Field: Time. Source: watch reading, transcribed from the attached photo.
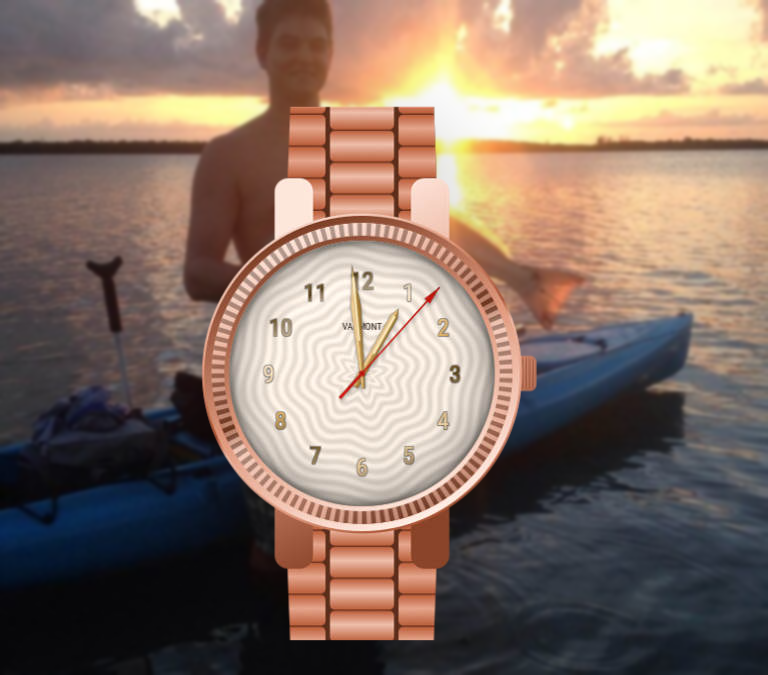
12:59:07
